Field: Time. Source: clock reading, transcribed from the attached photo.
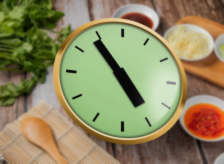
4:54
